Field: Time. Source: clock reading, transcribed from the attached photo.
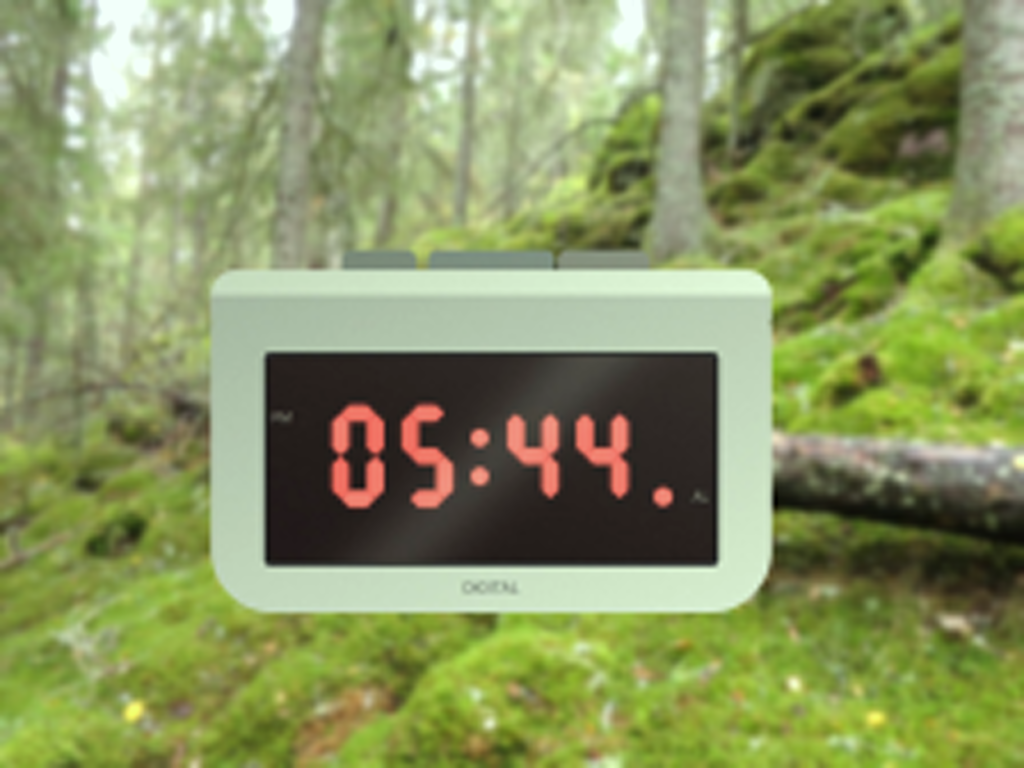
5:44
